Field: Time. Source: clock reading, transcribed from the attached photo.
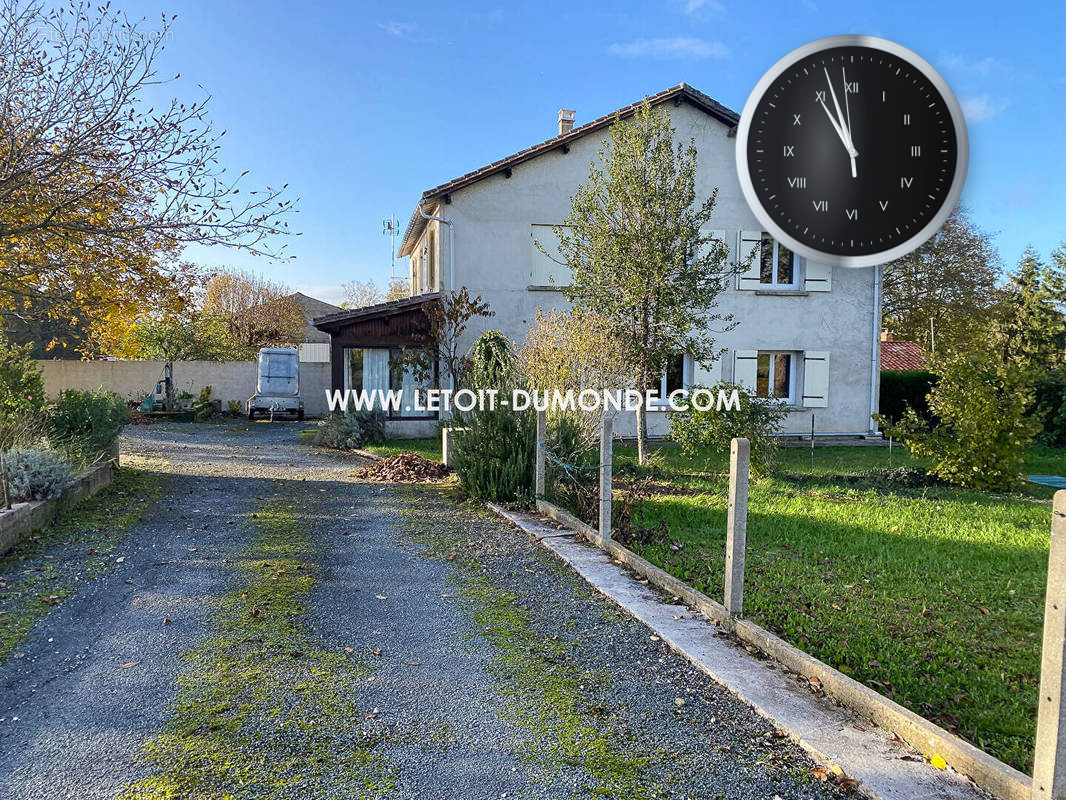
10:56:59
